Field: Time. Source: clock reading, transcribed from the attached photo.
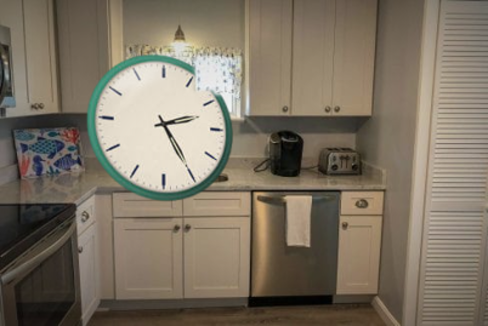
2:25
